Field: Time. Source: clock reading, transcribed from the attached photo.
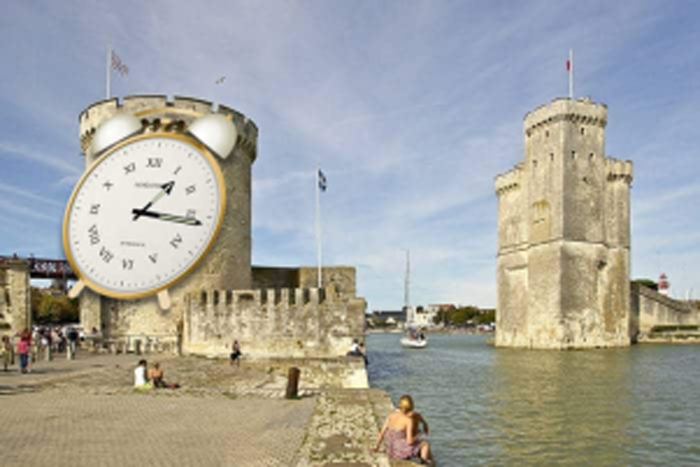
1:16
